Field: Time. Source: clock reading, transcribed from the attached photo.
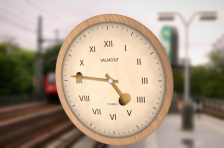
4:46
